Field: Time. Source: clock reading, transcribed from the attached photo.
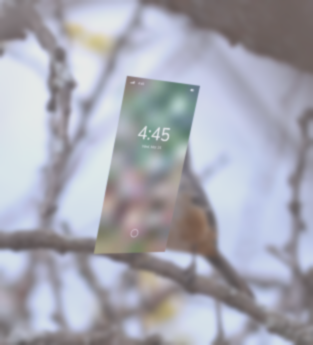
4:45
